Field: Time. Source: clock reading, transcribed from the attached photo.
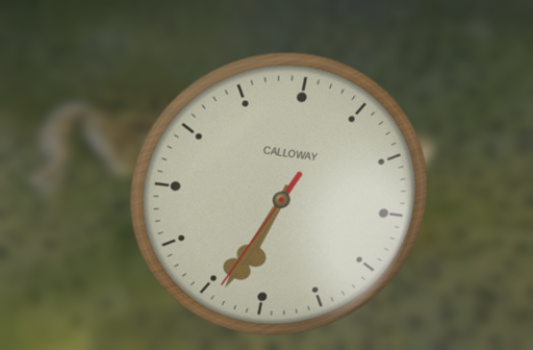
6:33:34
